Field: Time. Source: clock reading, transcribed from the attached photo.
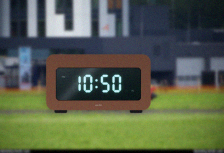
10:50
